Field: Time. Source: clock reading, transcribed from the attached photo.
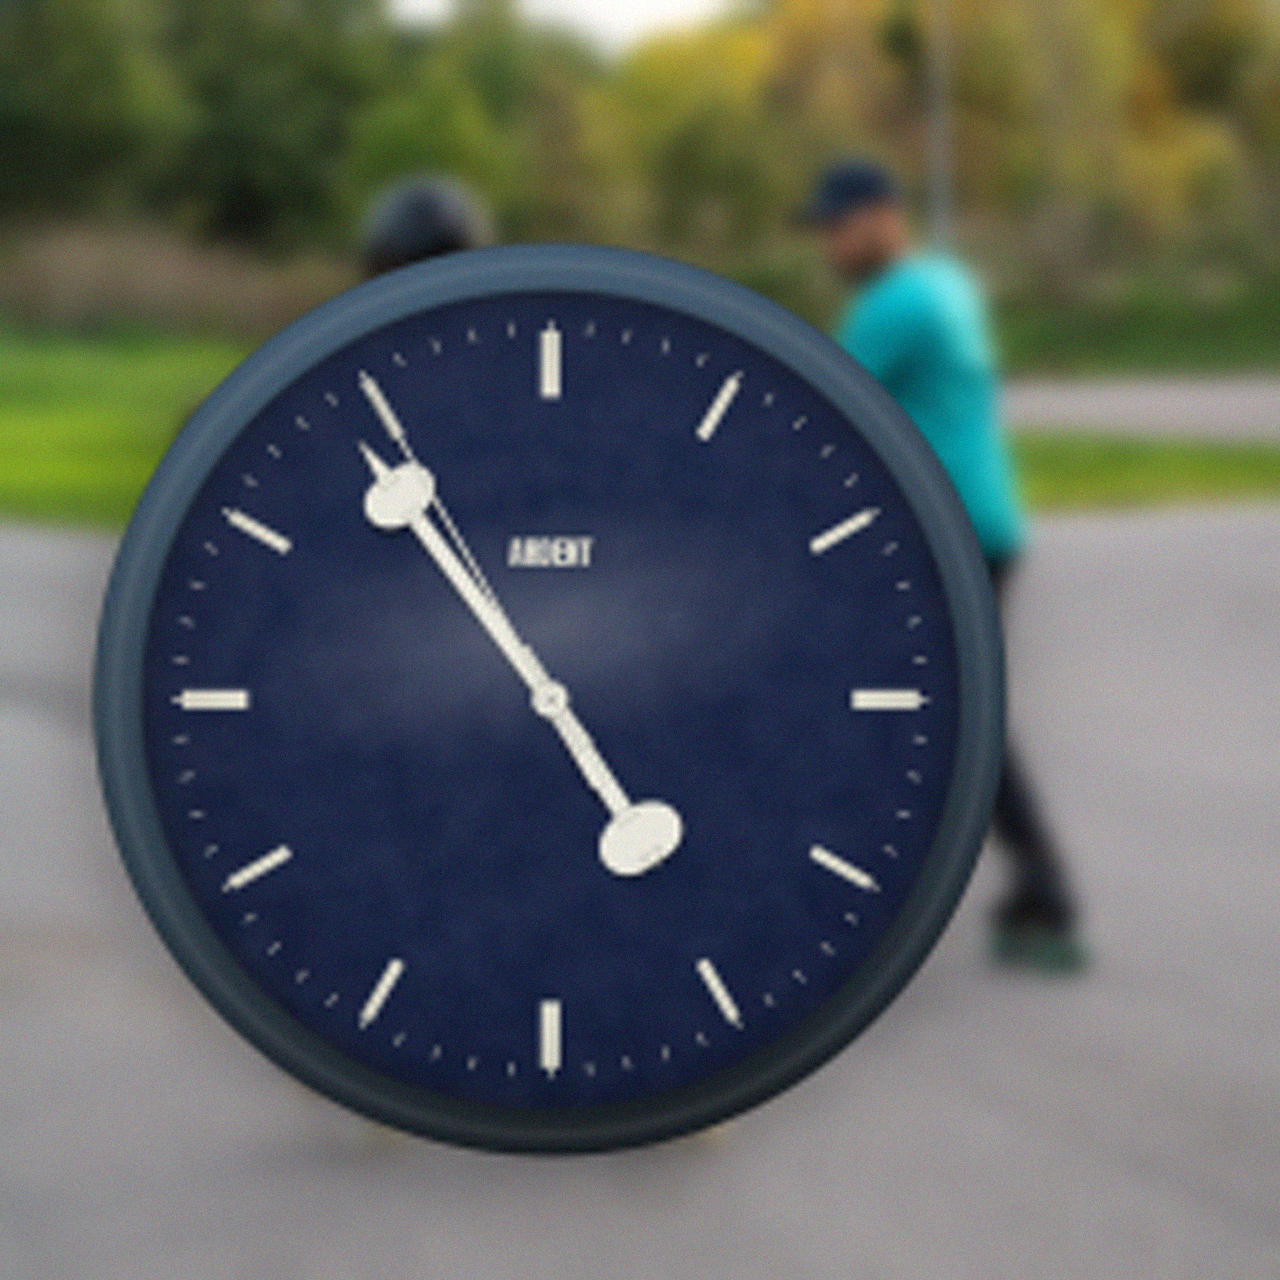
4:53:55
